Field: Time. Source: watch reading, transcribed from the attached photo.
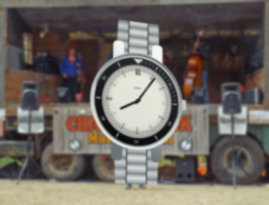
8:06
